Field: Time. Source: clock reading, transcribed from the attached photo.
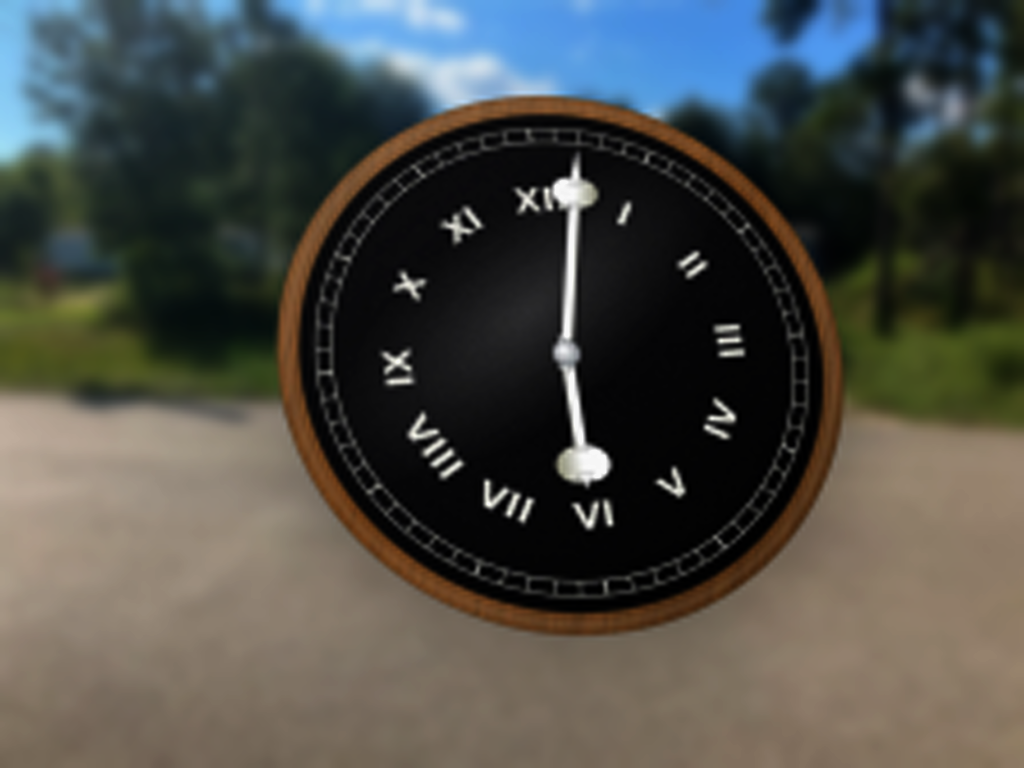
6:02
